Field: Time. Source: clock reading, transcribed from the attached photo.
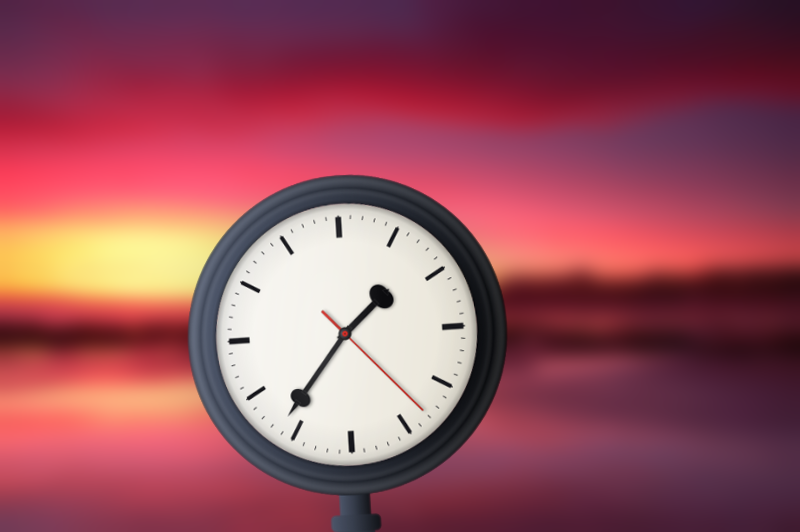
1:36:23
